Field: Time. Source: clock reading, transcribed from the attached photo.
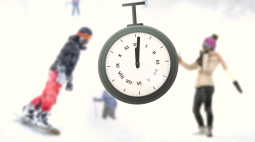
12:01
